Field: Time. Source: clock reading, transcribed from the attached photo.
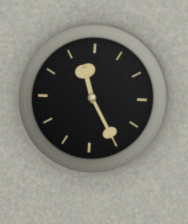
11:25
